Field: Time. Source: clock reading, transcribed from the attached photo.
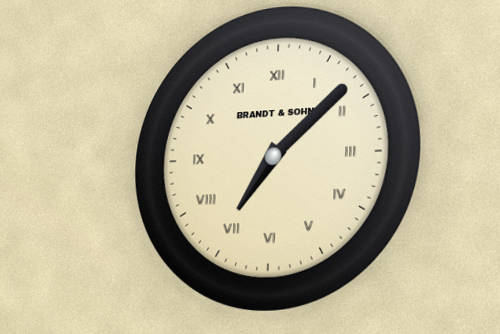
7:08
